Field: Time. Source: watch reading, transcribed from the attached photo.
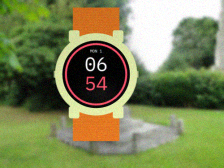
6:54
